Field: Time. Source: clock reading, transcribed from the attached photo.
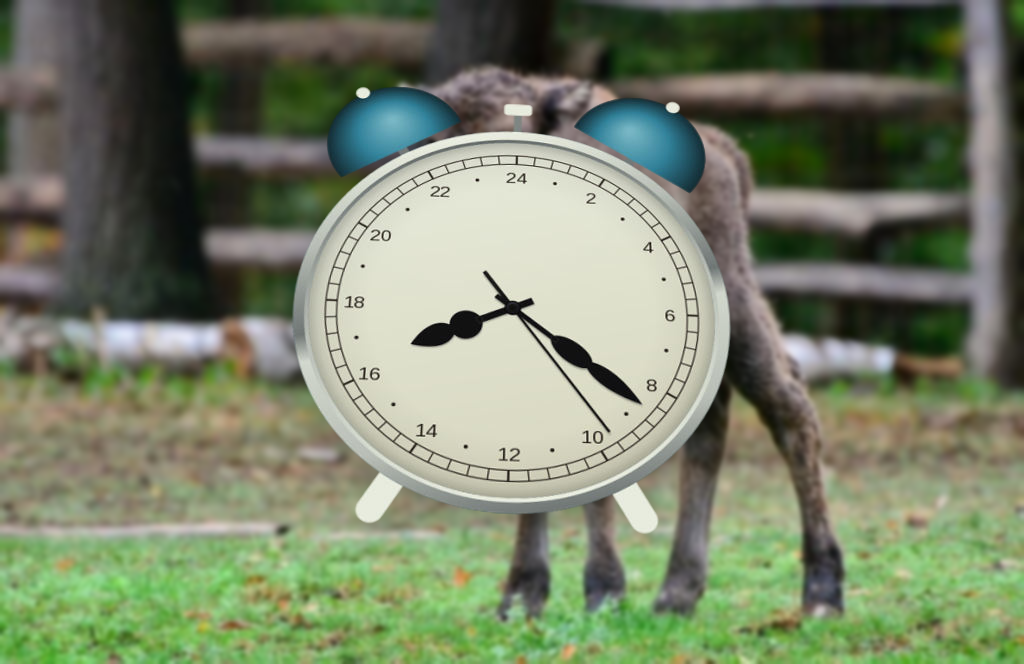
16:21:24
